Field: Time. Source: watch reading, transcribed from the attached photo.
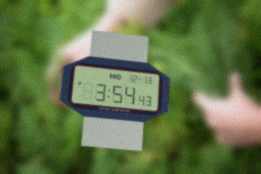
3:54:43
